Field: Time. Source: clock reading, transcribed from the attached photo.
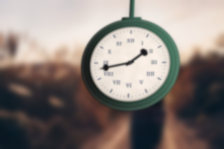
1:43
